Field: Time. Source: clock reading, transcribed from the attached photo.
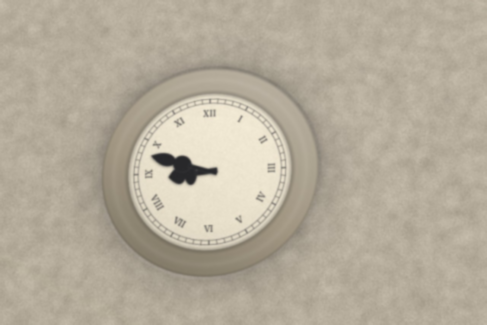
8:48
